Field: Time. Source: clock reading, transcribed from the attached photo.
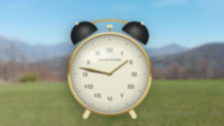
1:47
